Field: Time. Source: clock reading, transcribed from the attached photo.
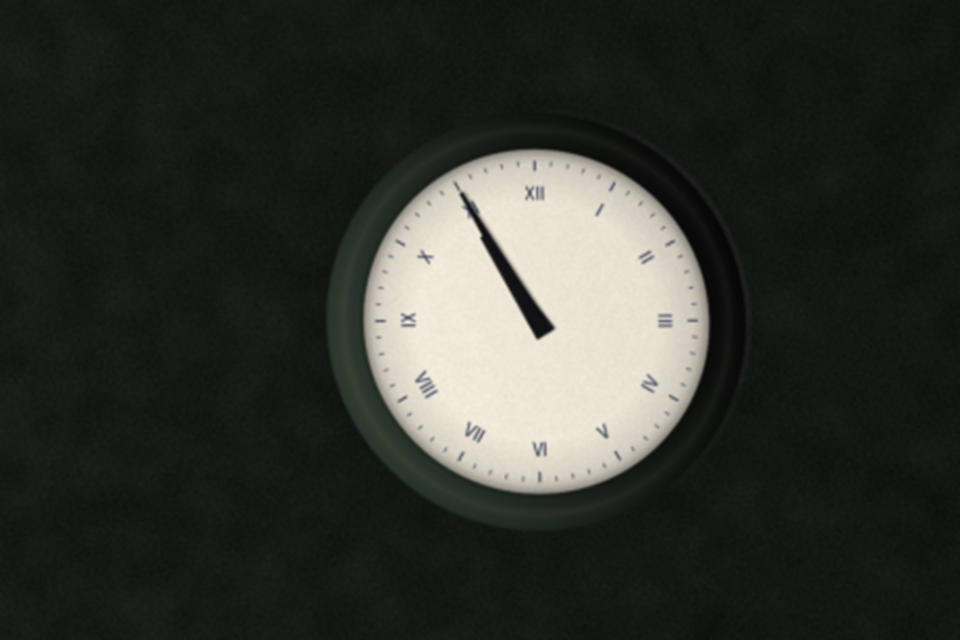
10:55
